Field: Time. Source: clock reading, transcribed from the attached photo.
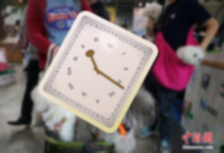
10:16
